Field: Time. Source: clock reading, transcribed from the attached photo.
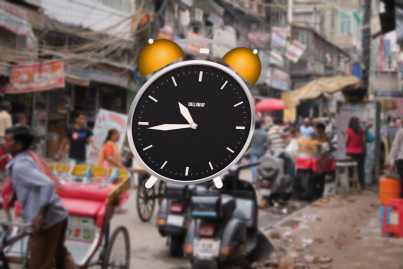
10:44
